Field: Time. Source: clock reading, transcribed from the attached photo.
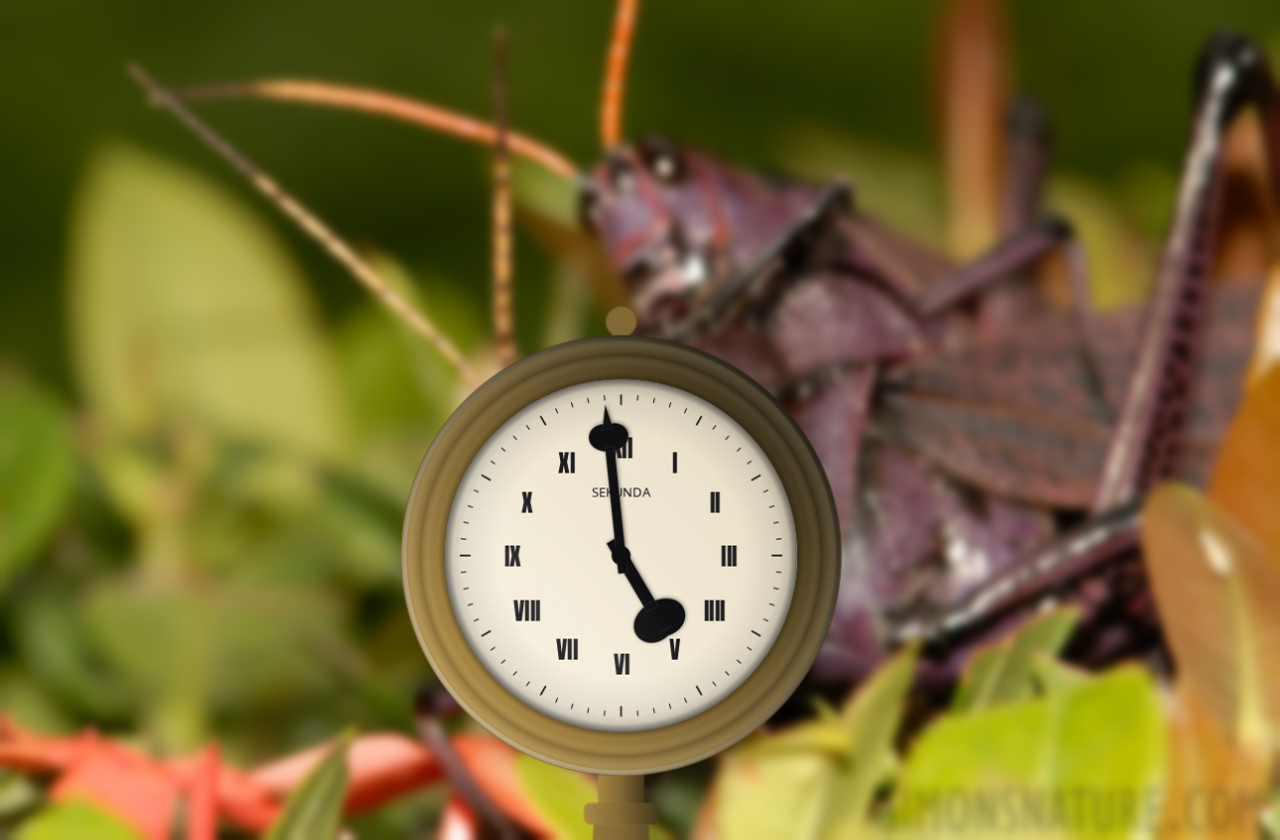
4:59
